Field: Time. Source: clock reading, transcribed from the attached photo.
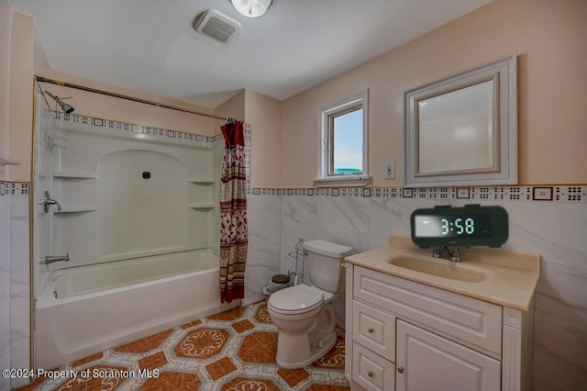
3:58
